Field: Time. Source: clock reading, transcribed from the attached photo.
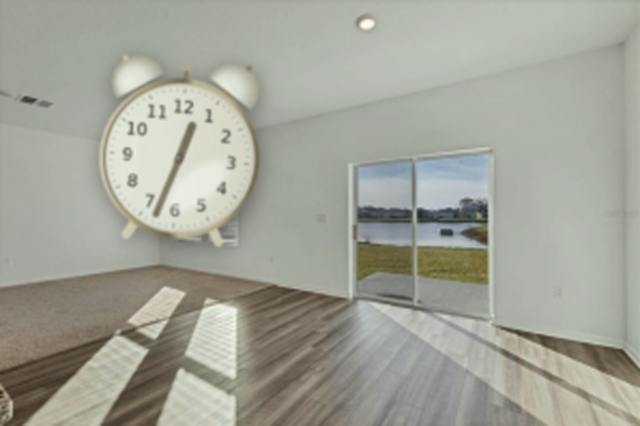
12:33
